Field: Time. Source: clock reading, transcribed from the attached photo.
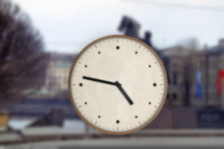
4:47
